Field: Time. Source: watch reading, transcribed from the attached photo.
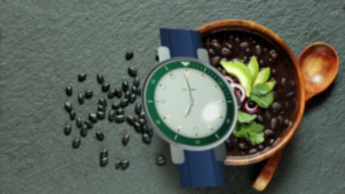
6:59
